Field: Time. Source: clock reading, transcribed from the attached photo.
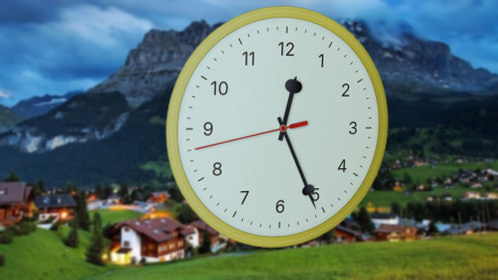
12:25:43
